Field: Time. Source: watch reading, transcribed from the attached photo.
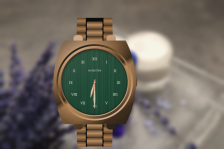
6:30
